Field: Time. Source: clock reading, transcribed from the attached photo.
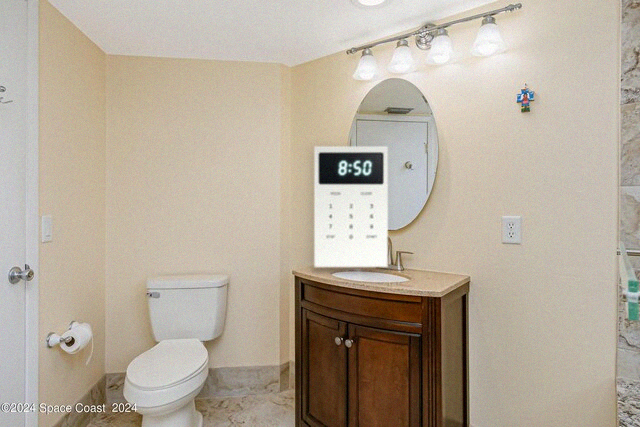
8:50
